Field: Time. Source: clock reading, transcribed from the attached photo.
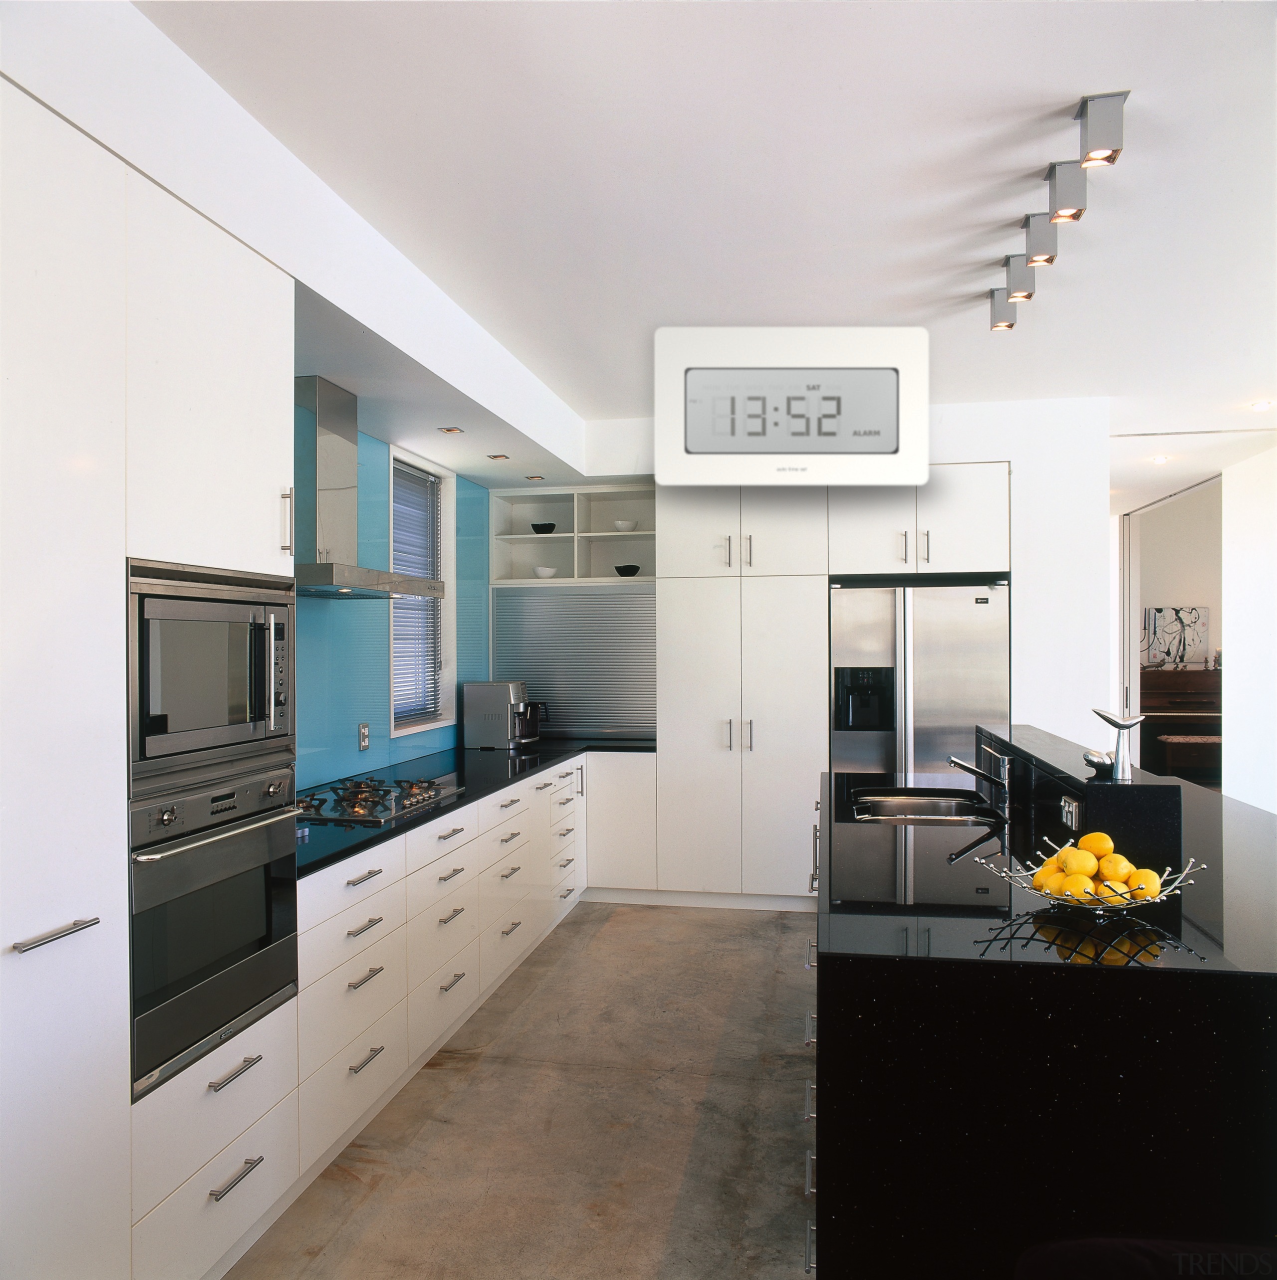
13:52
